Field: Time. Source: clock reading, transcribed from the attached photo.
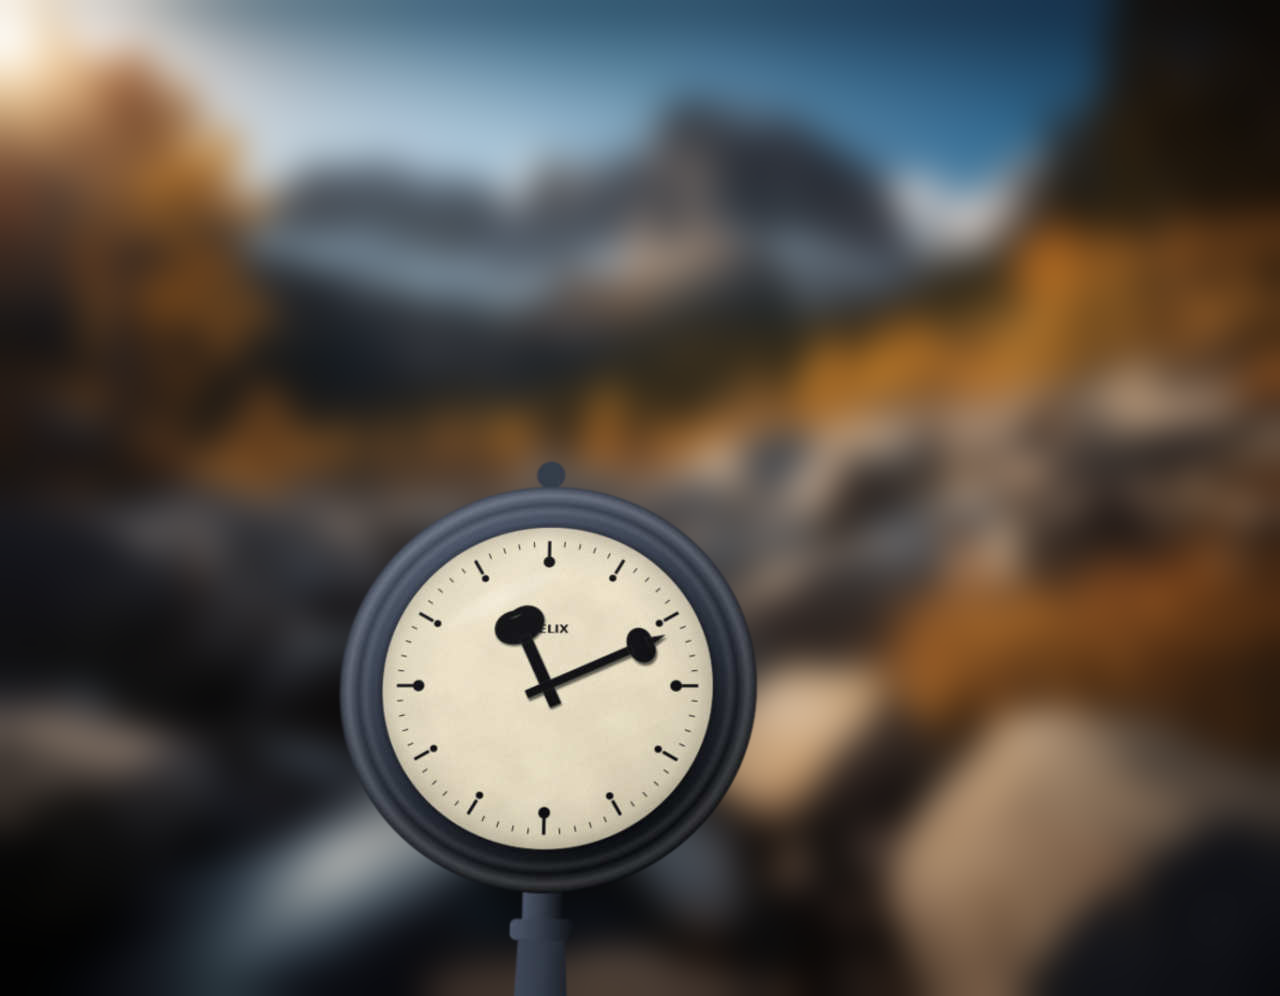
11:11
